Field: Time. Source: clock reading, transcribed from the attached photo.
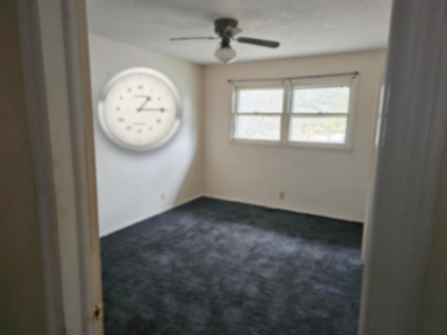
1:15
